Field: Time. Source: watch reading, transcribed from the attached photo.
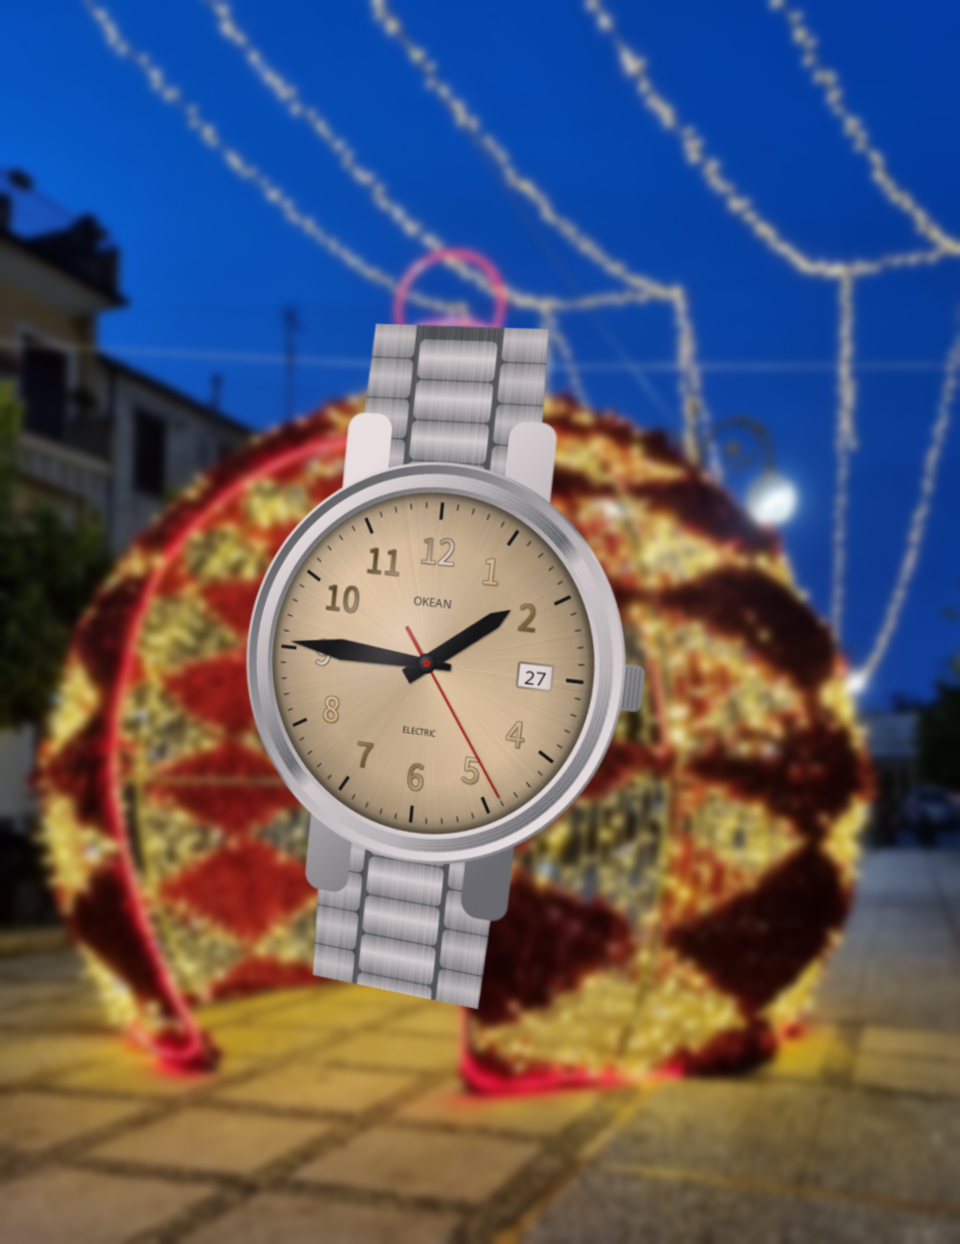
1:45:24
